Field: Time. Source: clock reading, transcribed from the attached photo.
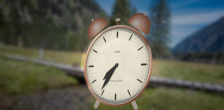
7:36
